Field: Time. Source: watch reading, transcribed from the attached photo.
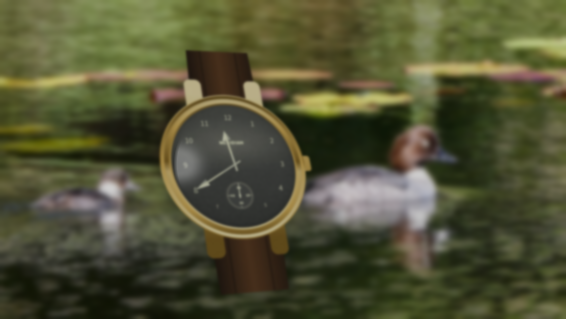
11:40
